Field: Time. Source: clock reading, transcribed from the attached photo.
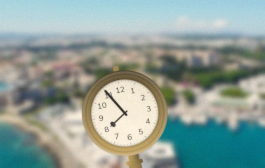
7:55
